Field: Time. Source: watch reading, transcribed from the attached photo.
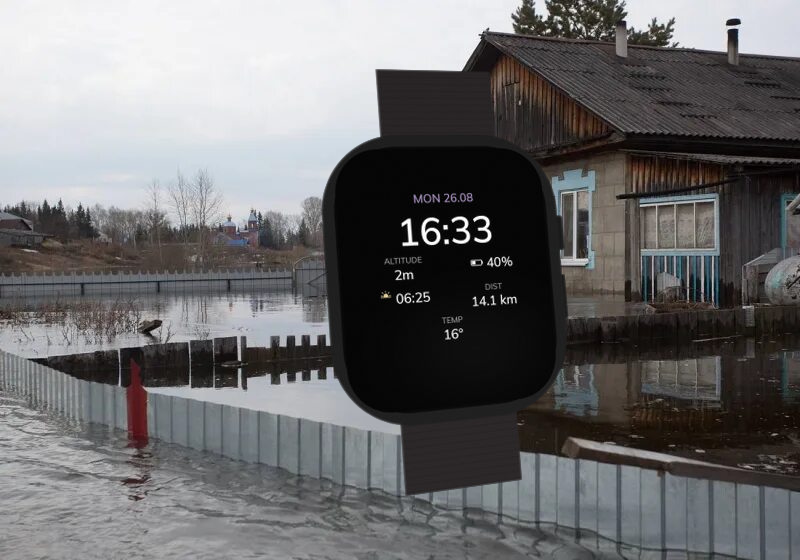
16:33
